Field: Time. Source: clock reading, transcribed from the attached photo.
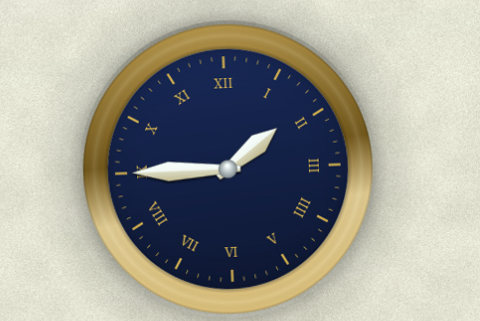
1:45
